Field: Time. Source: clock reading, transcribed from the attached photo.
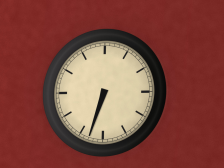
6:33
